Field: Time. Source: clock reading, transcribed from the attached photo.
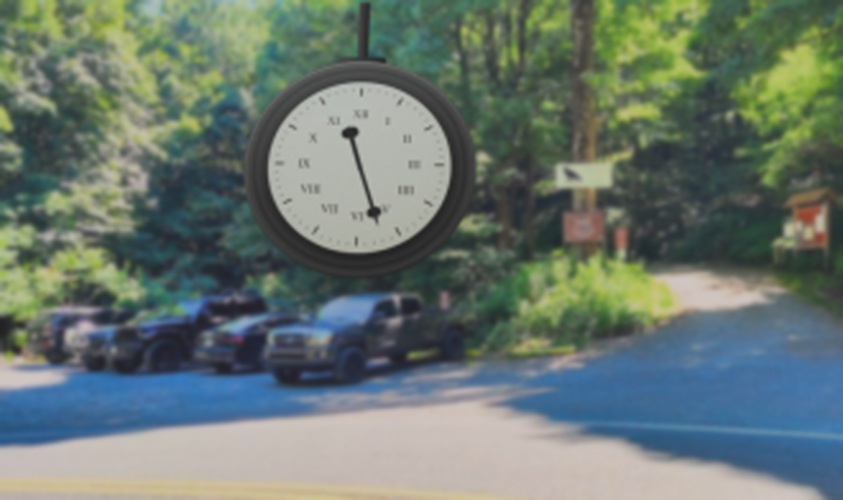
11:27
